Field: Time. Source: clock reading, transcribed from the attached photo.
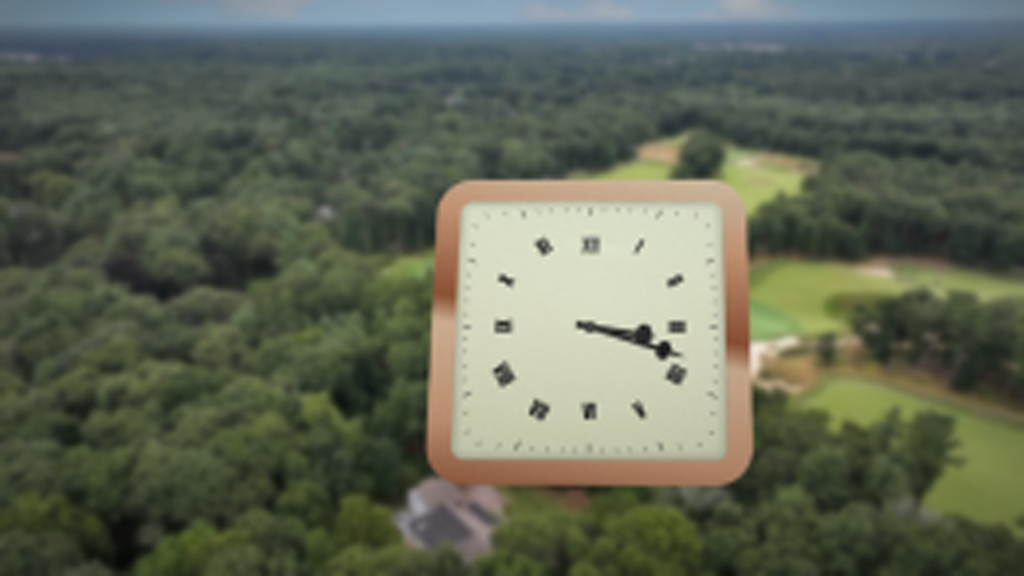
3:18
